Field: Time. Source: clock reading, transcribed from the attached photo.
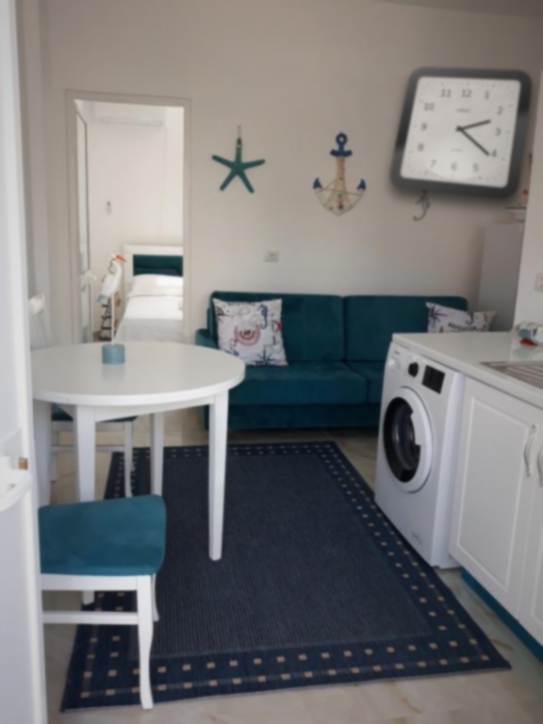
2:21
